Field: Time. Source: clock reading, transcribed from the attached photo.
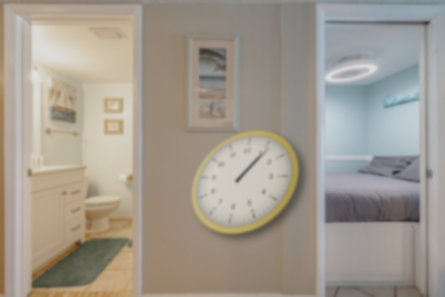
1:06
